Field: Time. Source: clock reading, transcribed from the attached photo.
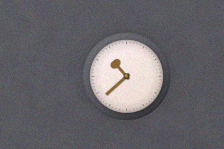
10:38
